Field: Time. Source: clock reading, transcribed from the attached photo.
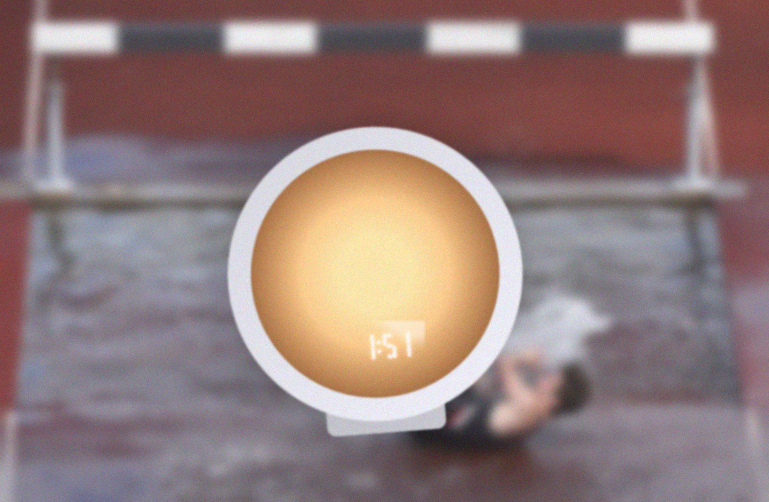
1:51
